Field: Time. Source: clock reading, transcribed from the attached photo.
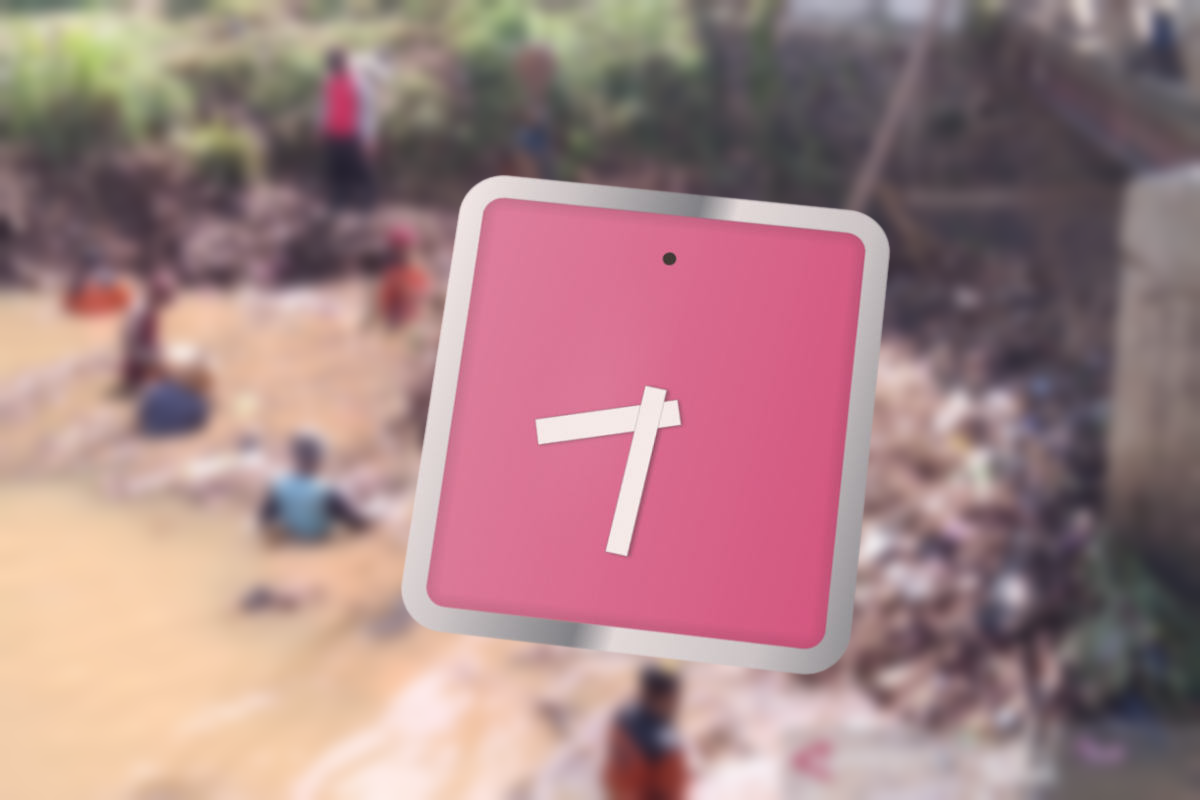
8:31
